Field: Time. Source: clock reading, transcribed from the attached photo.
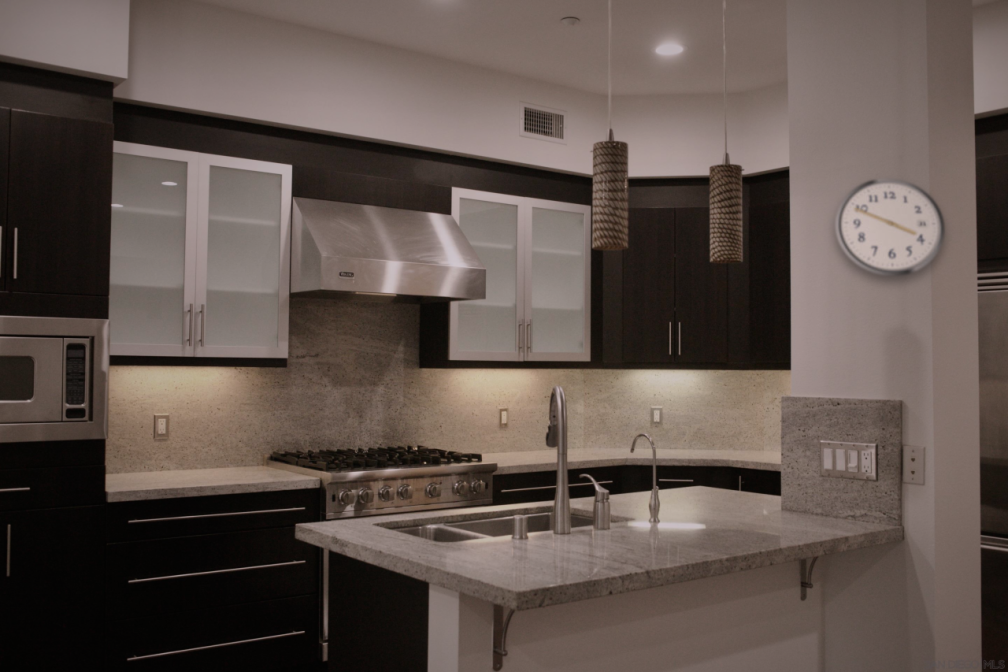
3:49
